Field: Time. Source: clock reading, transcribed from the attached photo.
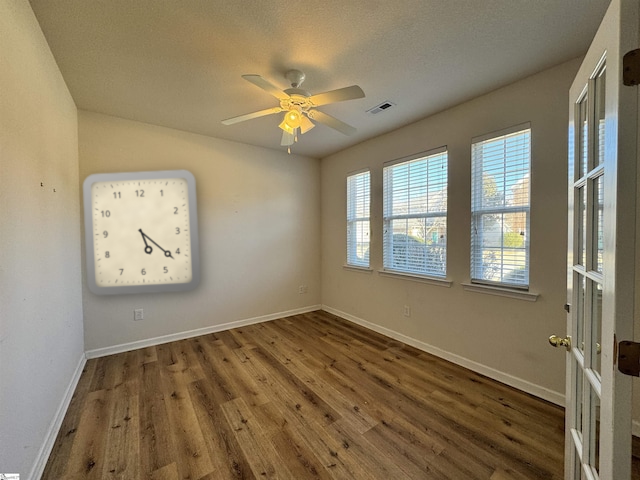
5:22
